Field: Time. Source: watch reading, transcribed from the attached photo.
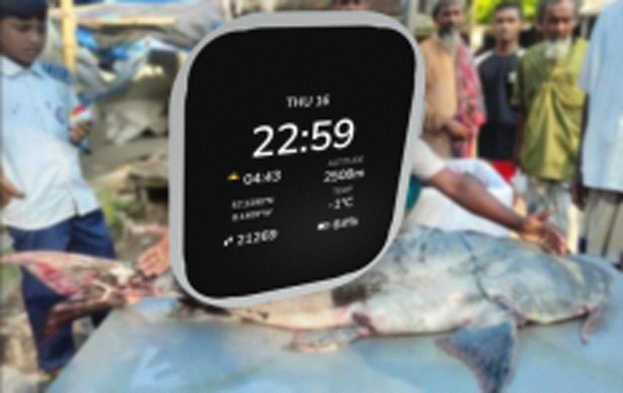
22:59
